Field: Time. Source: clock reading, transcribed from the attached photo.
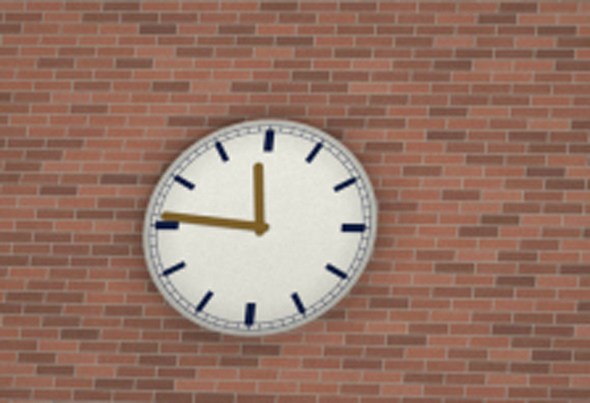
11:46
